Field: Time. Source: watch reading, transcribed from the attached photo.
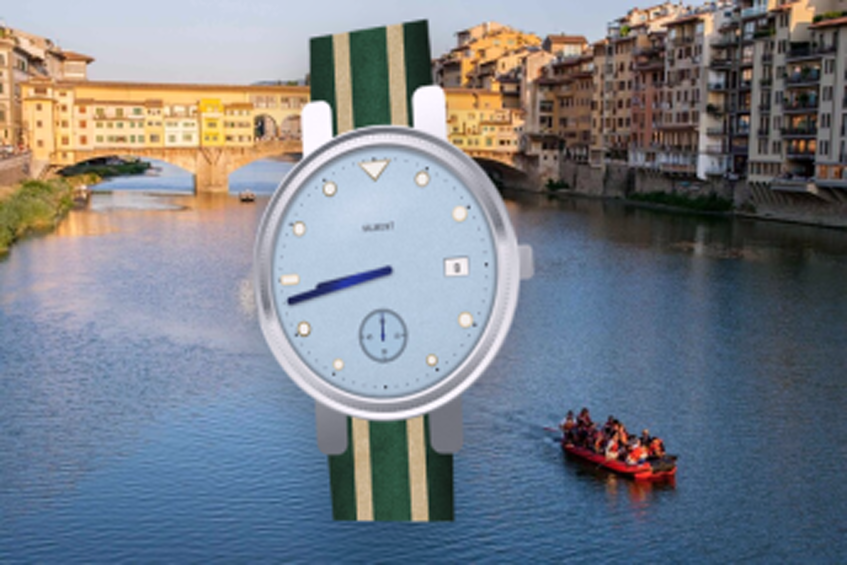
8:43
